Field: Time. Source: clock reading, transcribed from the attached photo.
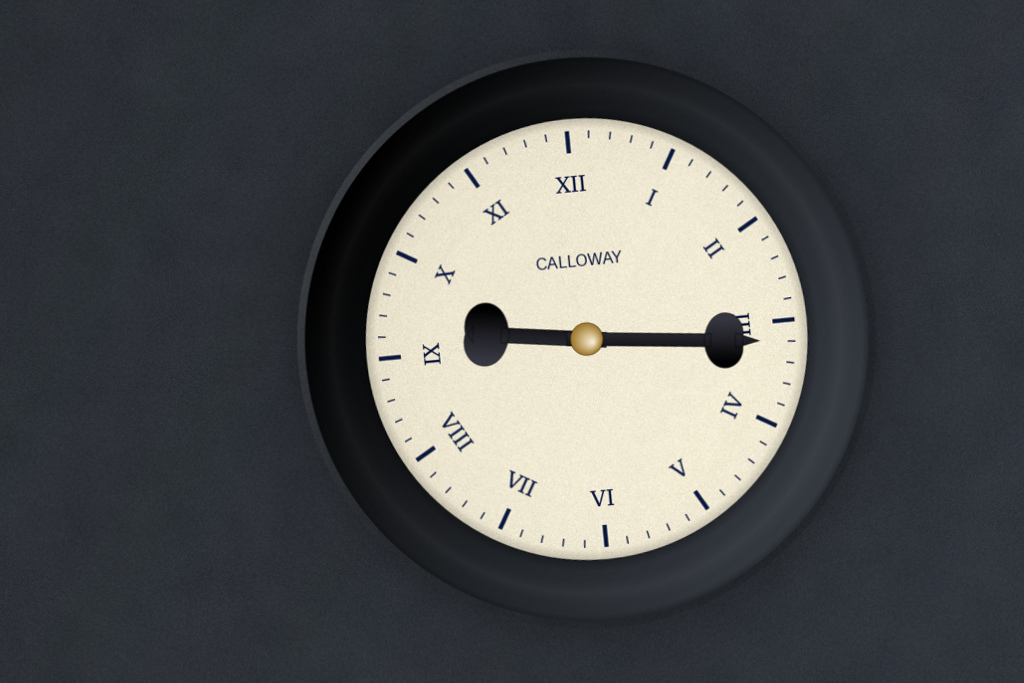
9:16
